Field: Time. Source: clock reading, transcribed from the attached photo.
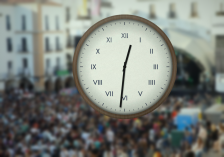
12:31
